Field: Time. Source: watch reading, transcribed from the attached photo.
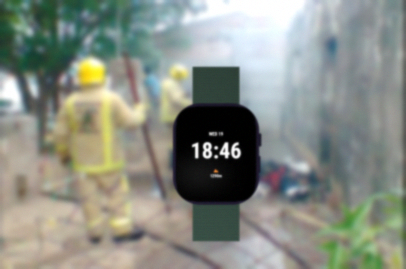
18:46
